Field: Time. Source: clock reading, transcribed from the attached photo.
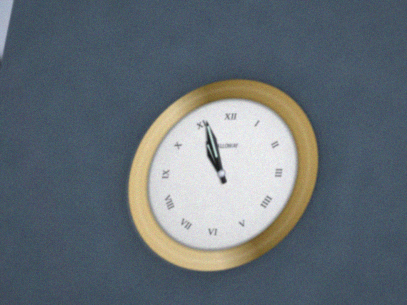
10:56
